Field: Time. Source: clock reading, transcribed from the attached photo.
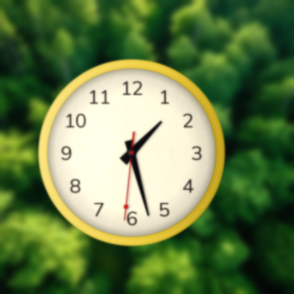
1:27:31
